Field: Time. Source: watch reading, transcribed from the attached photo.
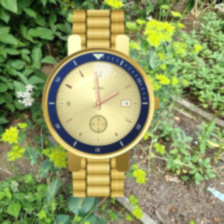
1:59
